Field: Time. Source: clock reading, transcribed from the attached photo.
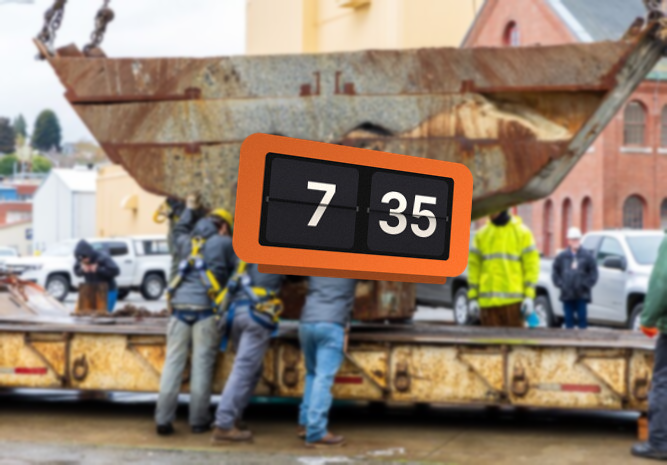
7:35
